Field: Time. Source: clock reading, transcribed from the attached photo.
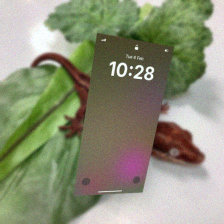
10:28
